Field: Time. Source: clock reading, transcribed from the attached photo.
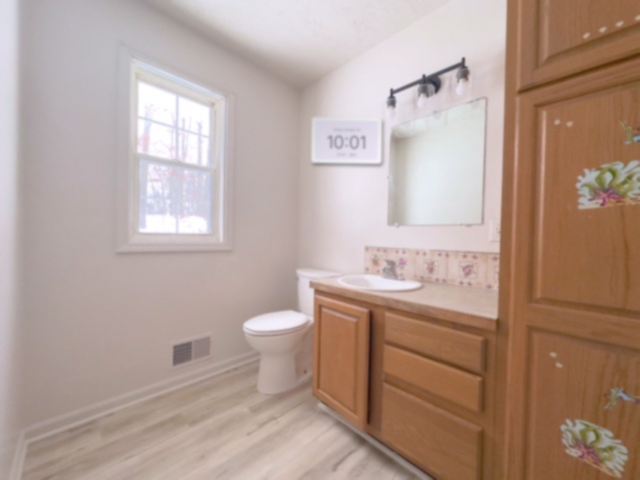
10:01
